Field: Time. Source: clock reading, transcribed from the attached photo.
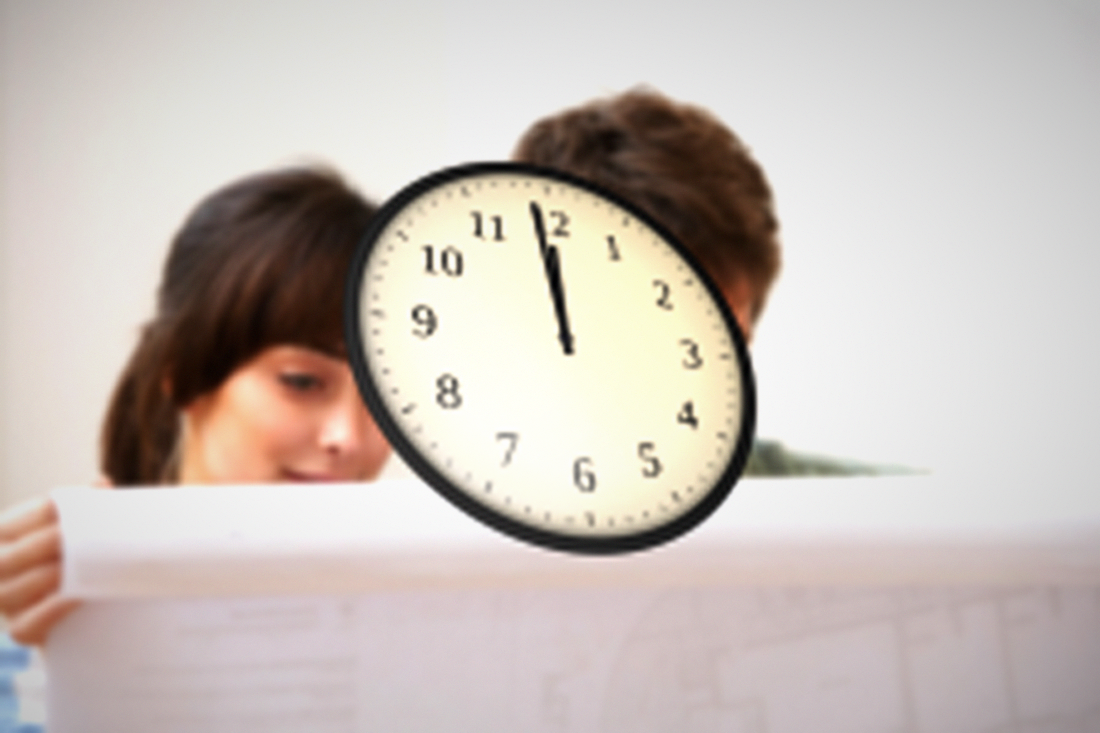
11:59
